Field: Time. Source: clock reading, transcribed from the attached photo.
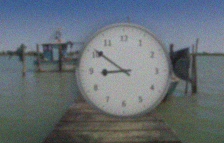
8:51
